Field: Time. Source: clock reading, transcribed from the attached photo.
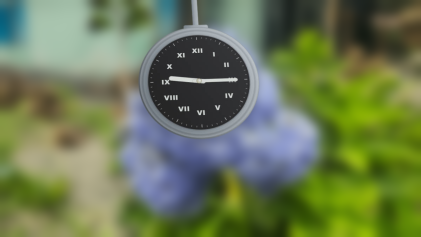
9:15
